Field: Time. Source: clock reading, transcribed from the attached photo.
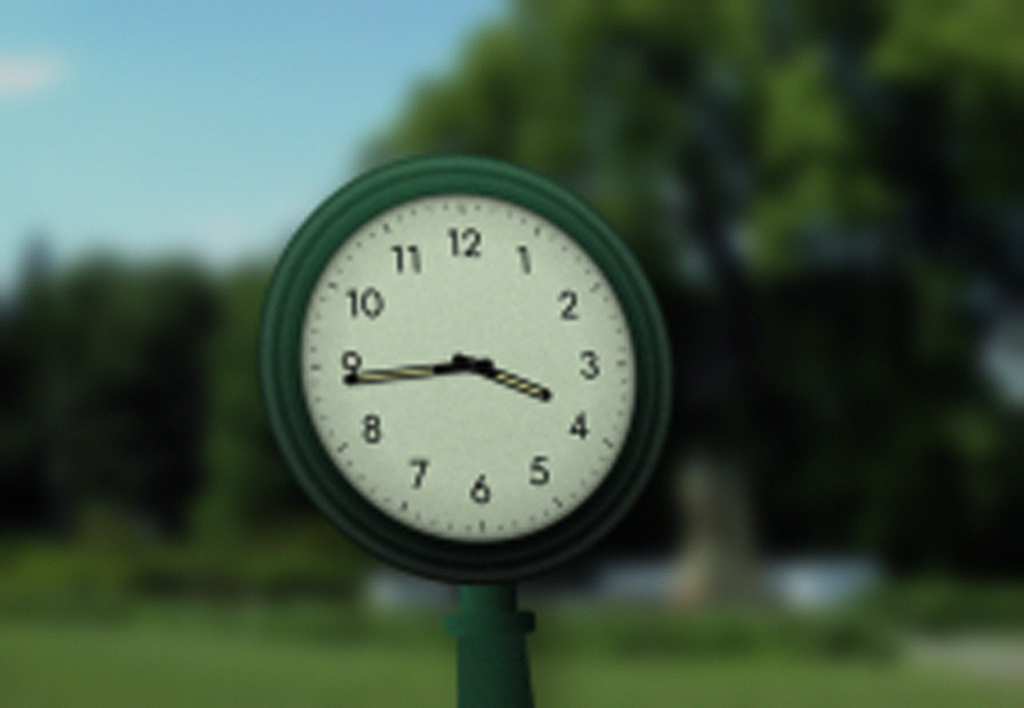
3:44
